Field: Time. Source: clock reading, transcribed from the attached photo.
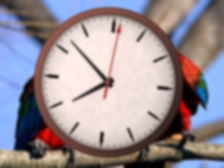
7:52:01
